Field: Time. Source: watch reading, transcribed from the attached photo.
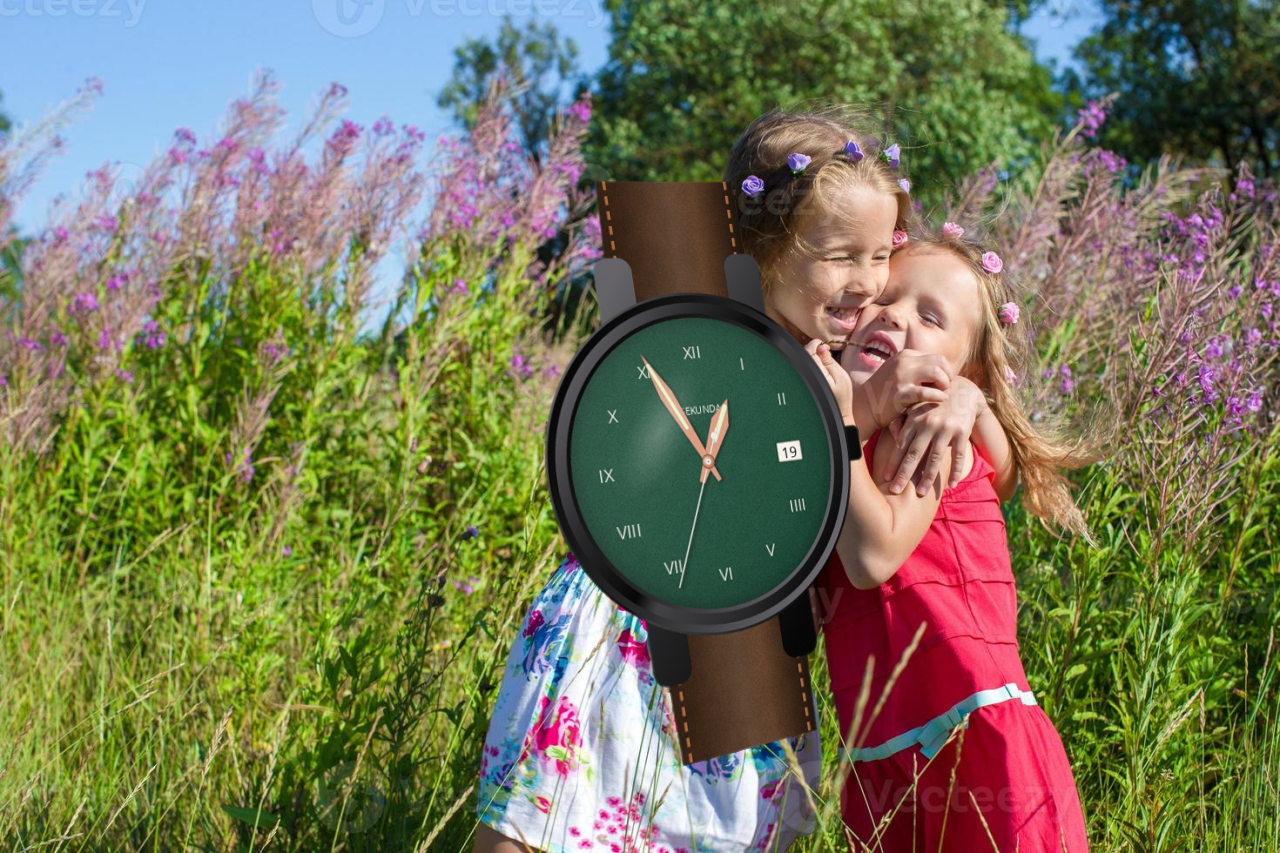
12:55:34
